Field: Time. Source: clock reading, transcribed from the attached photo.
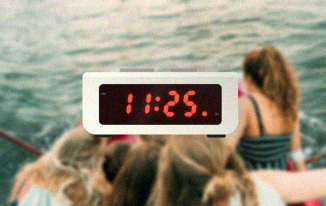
11:25
